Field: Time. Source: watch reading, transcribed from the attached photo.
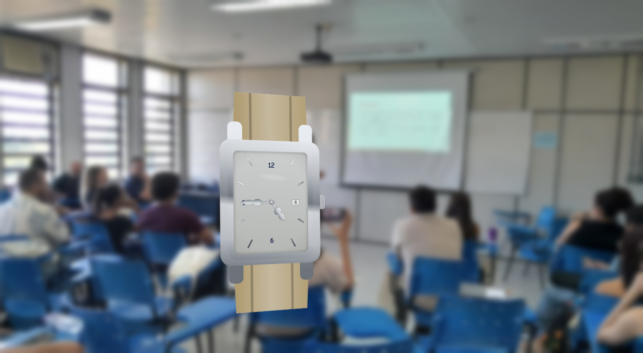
4:45
